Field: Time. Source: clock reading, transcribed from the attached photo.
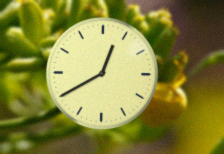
12:40
